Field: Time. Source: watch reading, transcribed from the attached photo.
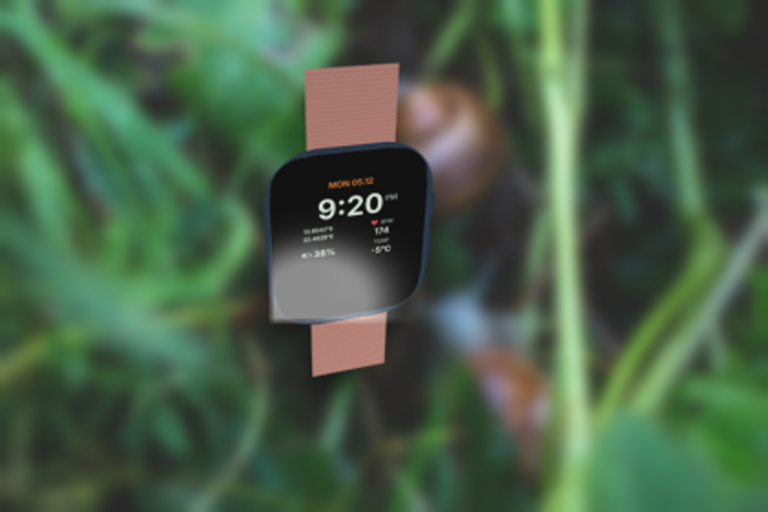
9:20
